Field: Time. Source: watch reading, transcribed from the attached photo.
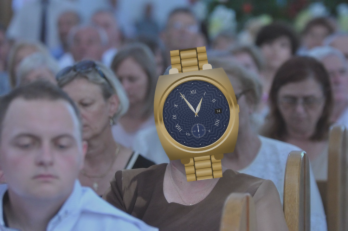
12:55
